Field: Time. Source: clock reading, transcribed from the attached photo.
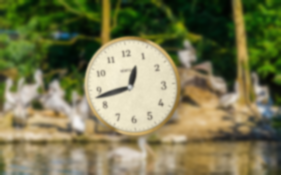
12:43
